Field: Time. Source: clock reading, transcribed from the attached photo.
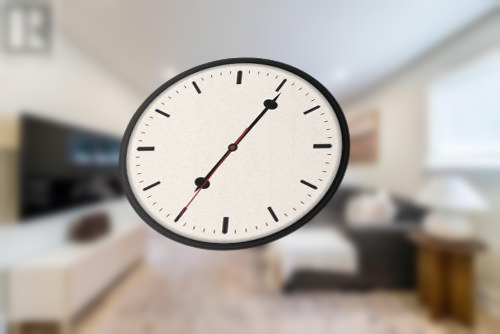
7:05:35
